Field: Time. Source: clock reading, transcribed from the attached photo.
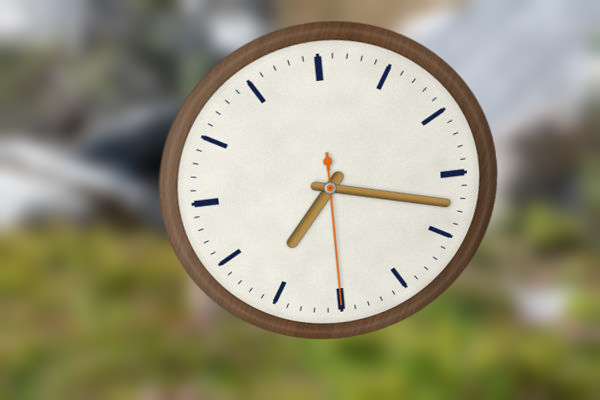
7:17:30
